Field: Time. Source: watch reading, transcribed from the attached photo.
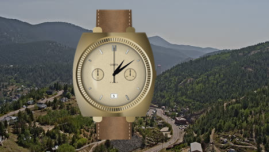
1:09
